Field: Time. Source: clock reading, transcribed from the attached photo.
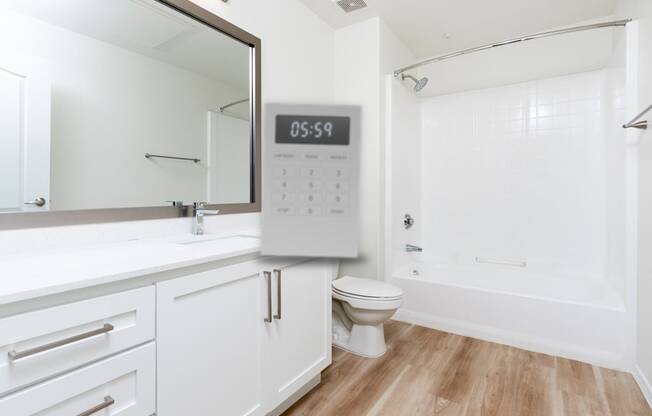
5:59
